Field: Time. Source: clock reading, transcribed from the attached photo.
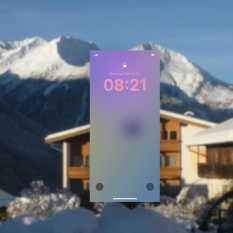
8:21
